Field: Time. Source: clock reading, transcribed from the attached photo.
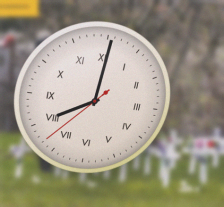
8:00:37
